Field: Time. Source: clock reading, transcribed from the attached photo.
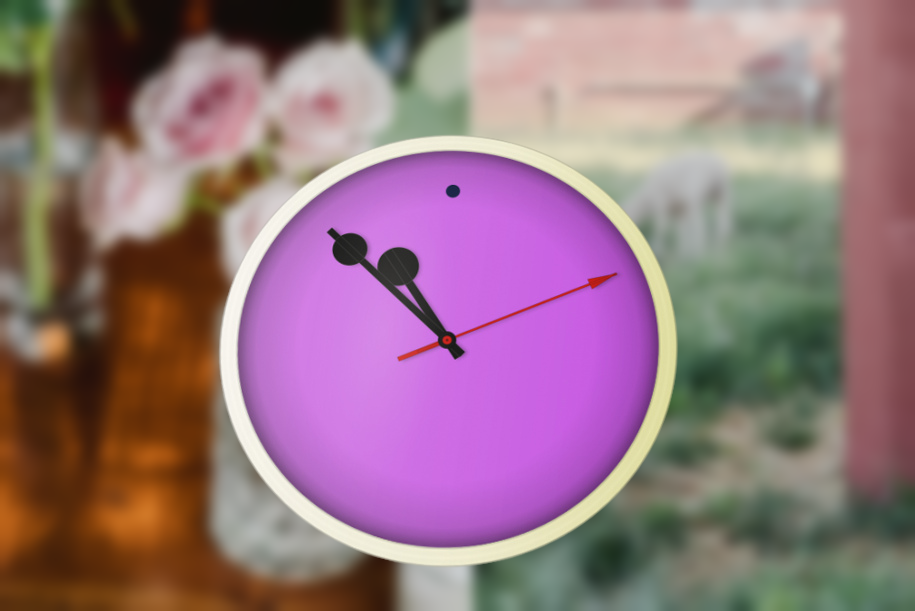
10:52:11
